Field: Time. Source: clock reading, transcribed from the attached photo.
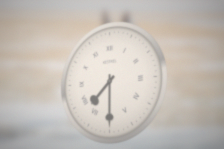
7:30
